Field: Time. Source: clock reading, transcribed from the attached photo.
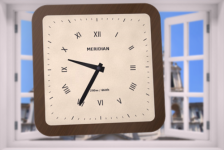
9:35
